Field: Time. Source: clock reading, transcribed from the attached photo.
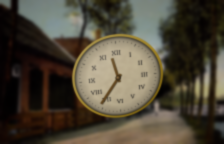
11:36
